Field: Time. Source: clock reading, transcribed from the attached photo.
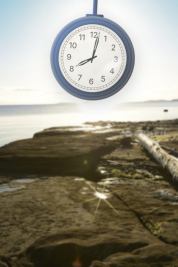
8:02
